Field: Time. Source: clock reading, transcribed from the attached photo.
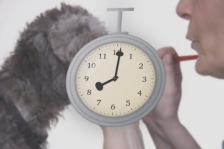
8:01
